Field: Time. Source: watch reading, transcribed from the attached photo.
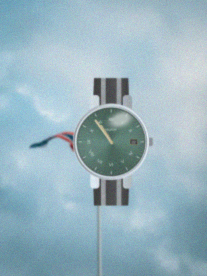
10:54
